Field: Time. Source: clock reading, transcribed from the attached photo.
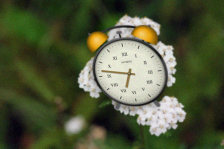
6:47
